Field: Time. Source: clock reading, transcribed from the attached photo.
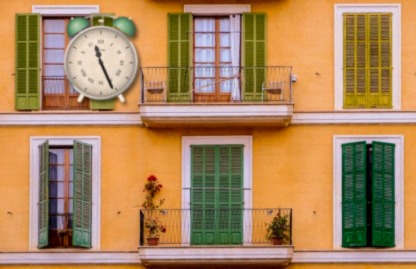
11:26
